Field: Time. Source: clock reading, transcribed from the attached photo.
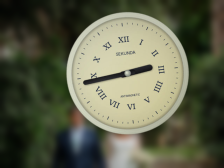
2:44
